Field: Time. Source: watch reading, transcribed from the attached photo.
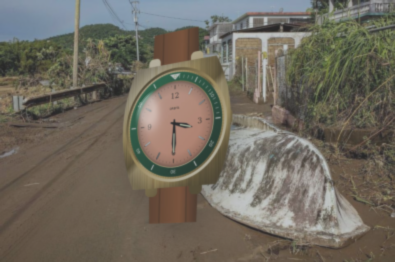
3:30
